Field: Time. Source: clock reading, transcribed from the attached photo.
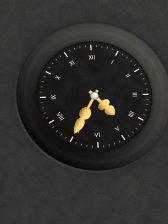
4:35
